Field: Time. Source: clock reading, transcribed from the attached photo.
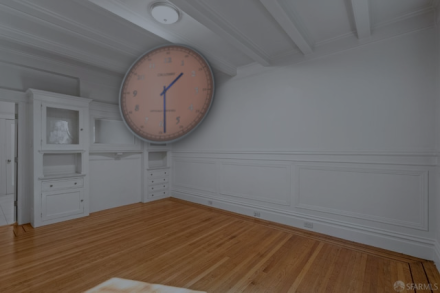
1:29
